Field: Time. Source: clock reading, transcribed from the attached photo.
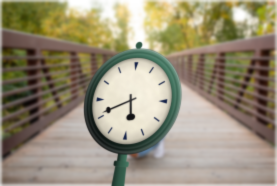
5:41
